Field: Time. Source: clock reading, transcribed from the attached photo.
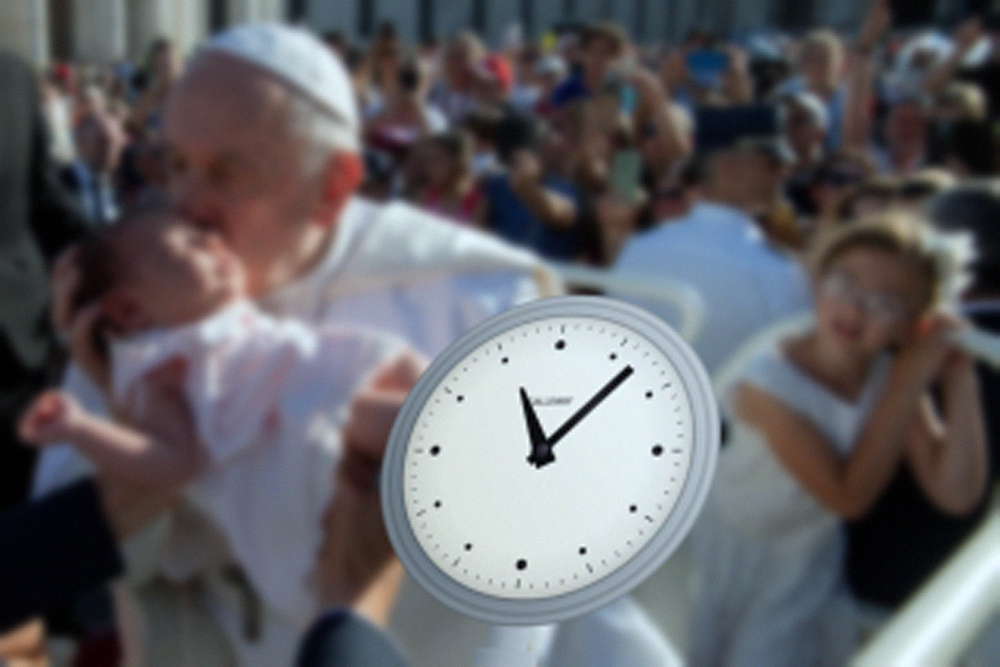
11:07
